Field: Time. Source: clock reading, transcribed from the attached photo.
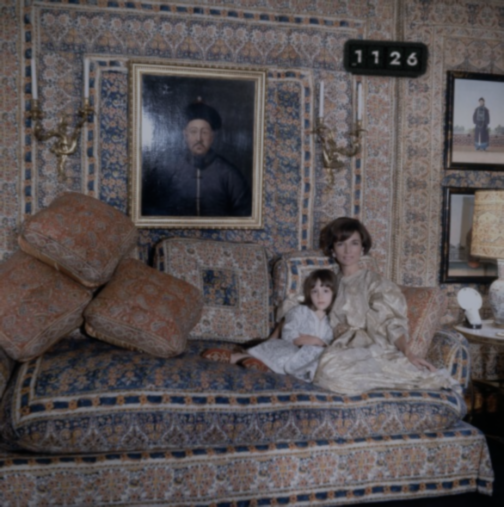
11:26
